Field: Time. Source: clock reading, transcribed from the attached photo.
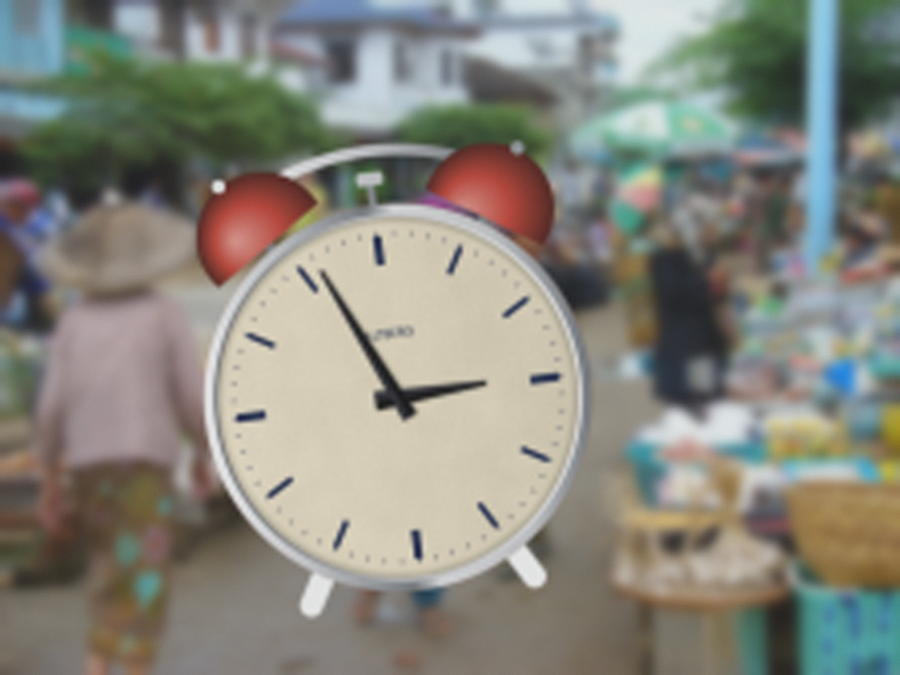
2:56
